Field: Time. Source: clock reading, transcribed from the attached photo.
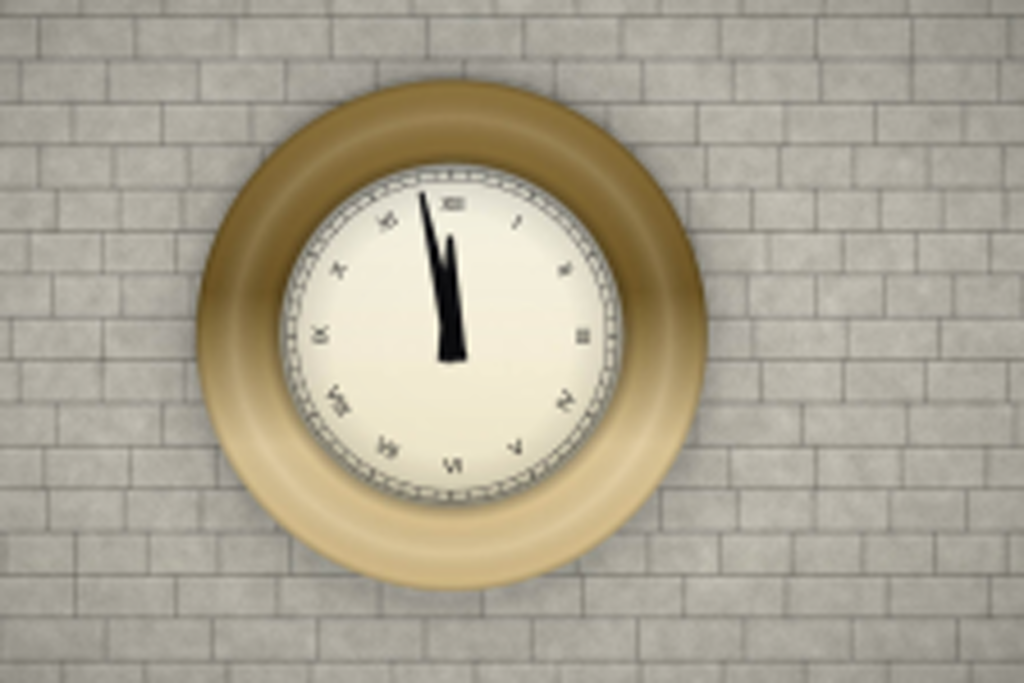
11:58
